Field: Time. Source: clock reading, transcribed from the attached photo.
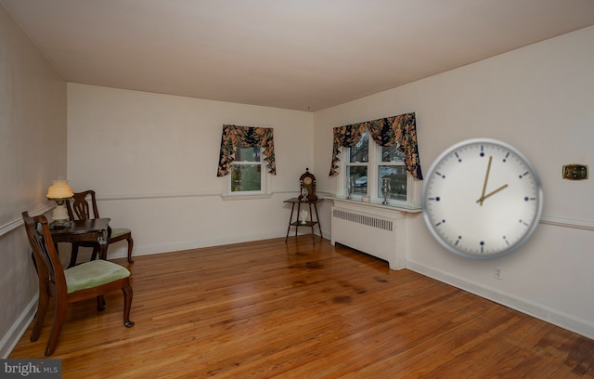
2:02
